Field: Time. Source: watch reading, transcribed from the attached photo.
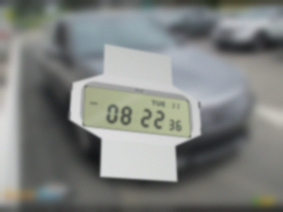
8:22
